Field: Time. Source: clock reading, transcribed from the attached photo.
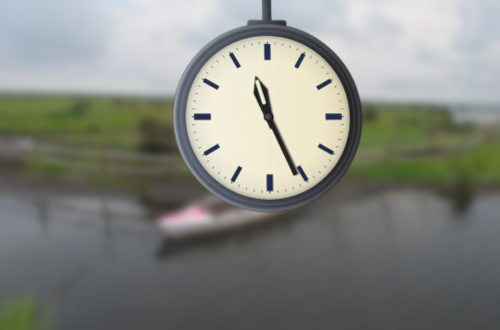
11:26
